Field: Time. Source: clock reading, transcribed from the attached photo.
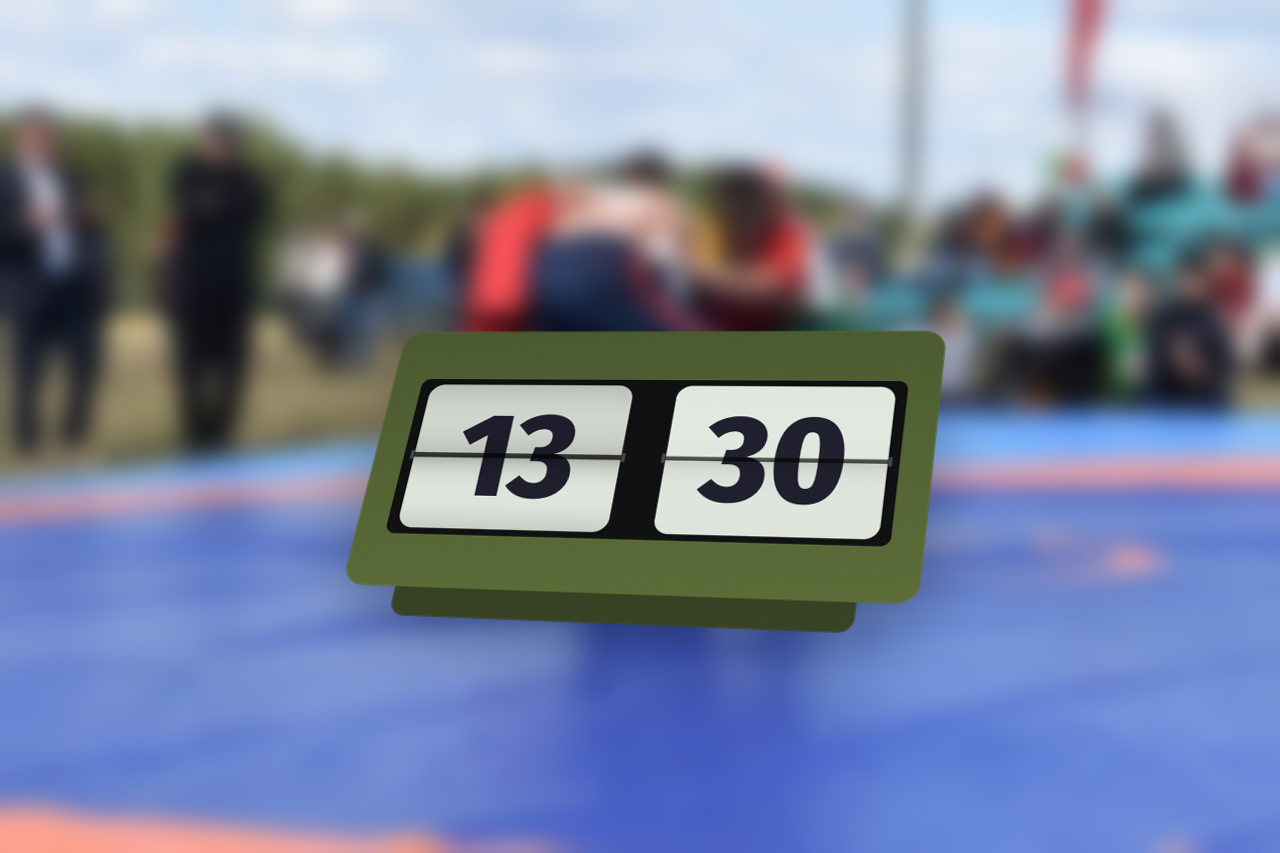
13:30
